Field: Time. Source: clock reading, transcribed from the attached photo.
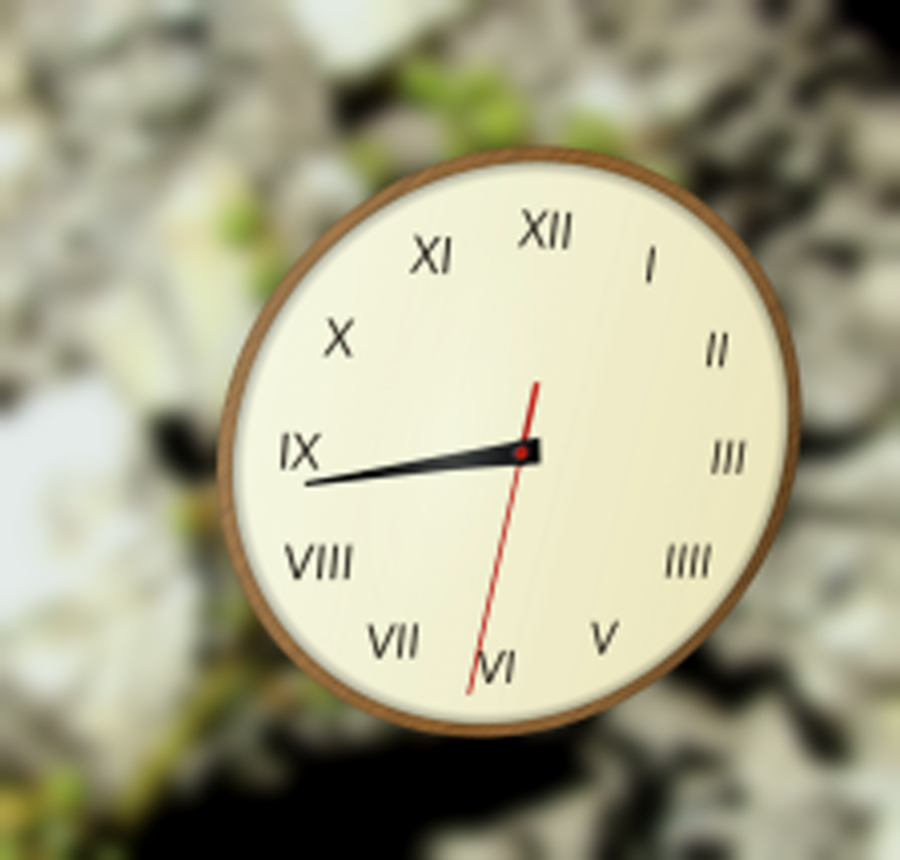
8:43:31
